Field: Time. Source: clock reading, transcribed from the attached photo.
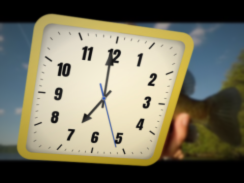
6:59:26
